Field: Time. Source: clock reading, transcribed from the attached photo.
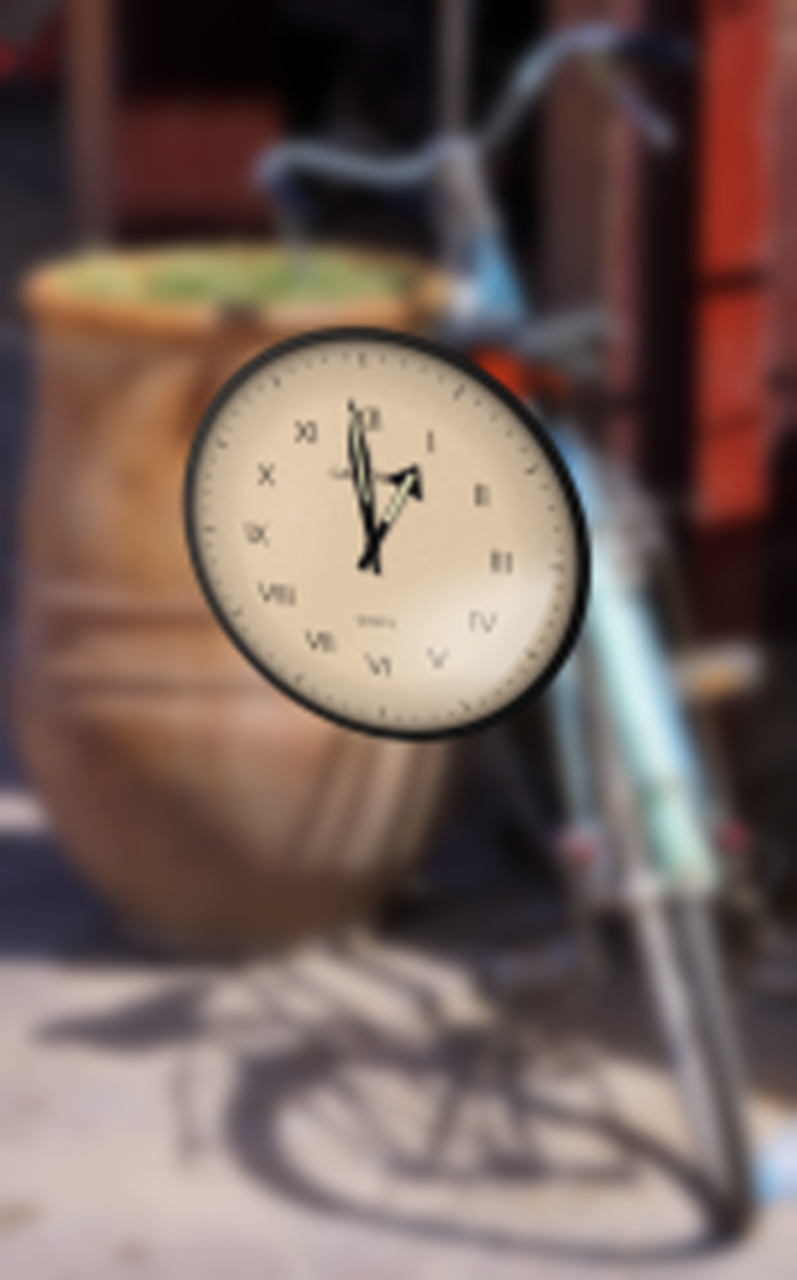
12:59
